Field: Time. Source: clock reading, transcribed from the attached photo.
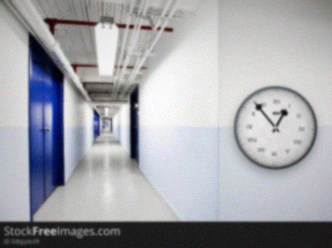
12:53
